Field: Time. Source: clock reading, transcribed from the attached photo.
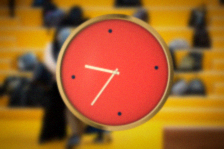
9:37
